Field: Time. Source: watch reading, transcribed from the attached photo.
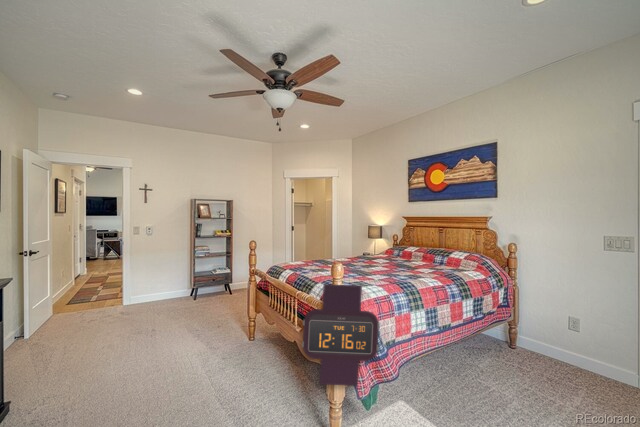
12:16
